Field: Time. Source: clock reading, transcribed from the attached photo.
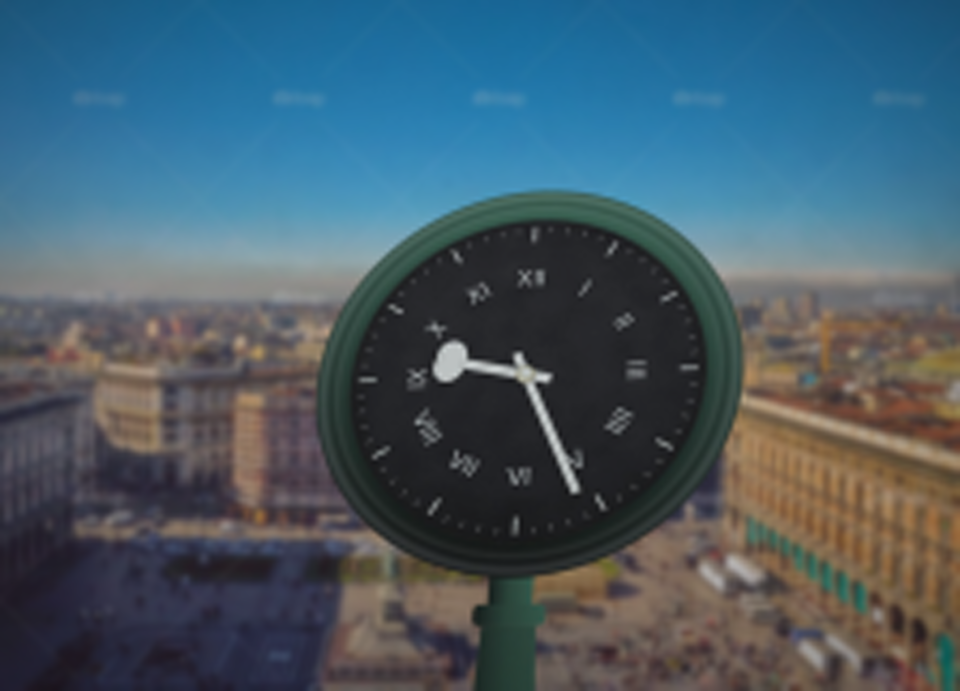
9:26
